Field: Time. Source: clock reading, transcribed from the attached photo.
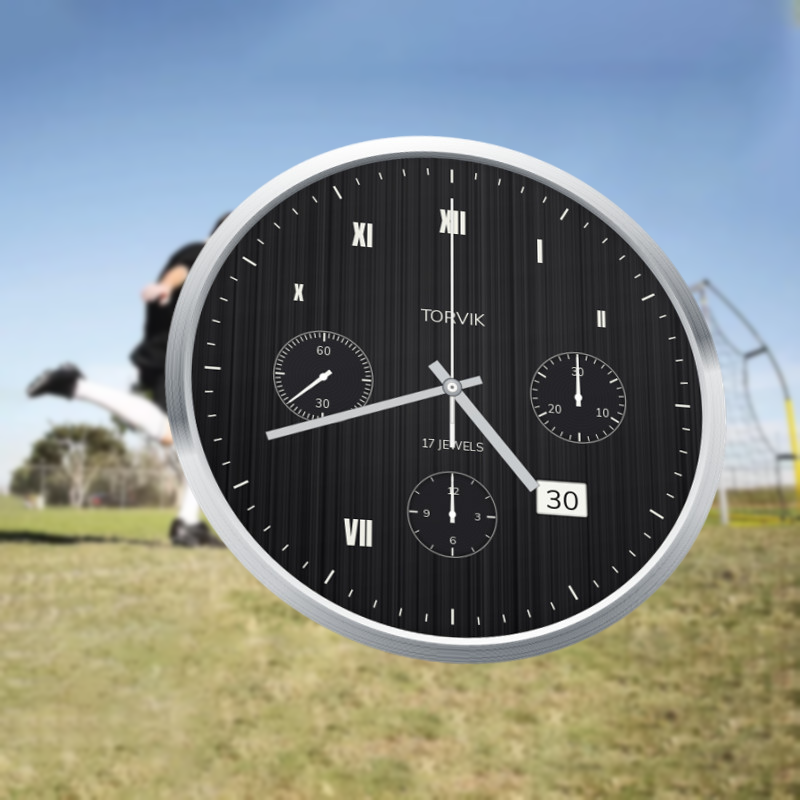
4:41:38
